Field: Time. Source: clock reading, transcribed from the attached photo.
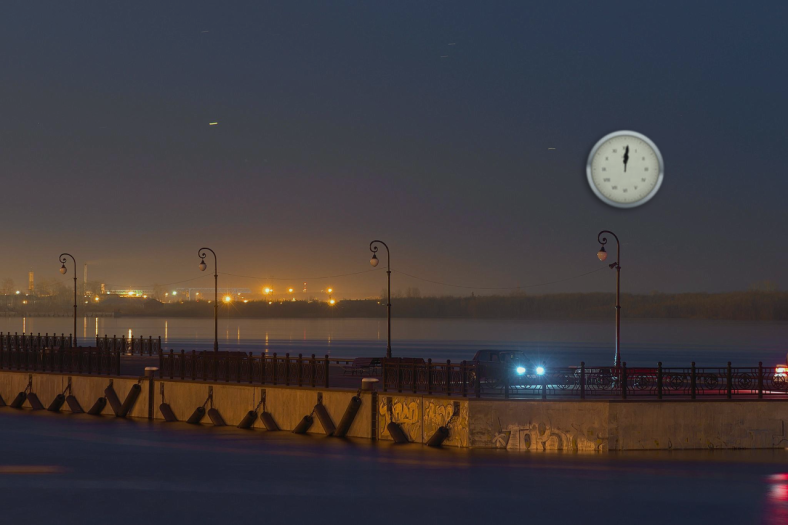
12:01
